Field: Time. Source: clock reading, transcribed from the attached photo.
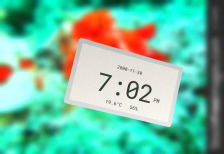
7:02
